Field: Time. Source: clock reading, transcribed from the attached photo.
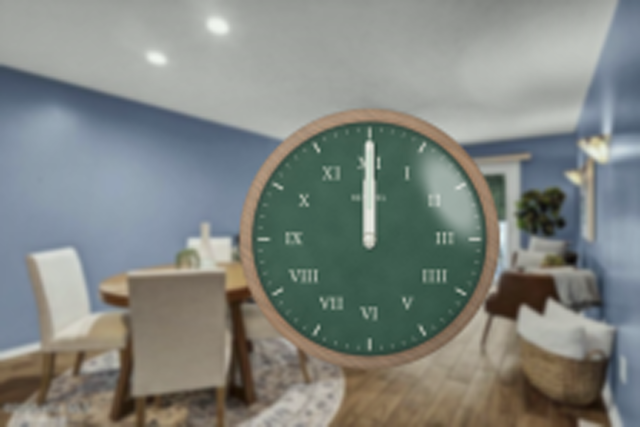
12:00
